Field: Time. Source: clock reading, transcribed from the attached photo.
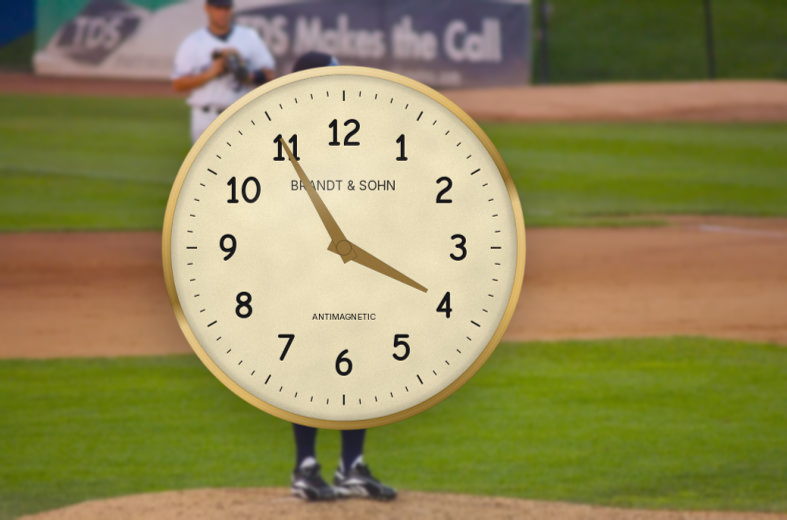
3:55
